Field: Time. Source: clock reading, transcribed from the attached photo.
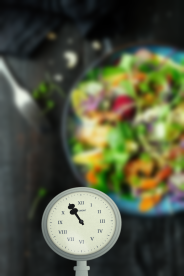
10:55
